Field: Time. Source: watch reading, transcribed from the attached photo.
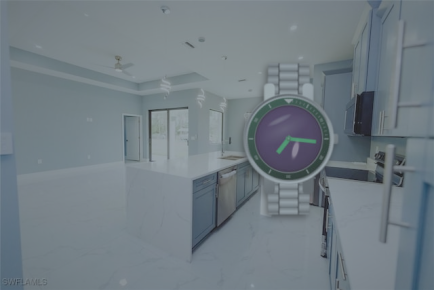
7:16
